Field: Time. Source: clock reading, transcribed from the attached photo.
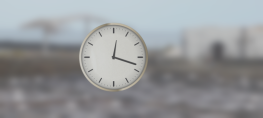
12:18
